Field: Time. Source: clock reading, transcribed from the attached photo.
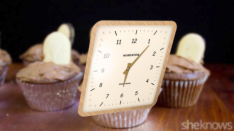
6:06
